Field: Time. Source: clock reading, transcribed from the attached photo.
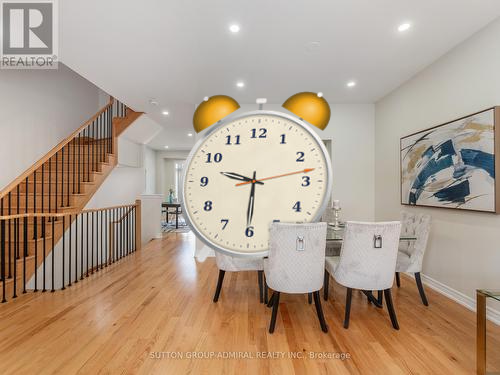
9:30:13
